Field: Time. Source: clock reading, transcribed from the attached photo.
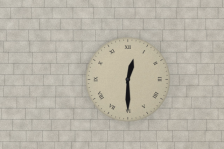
12:30
